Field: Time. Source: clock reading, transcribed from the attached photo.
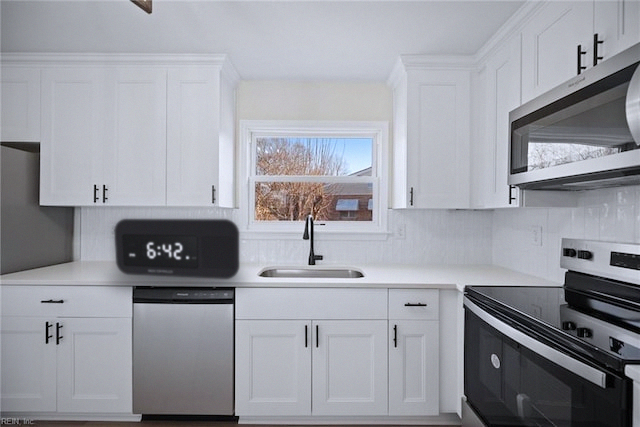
6:42
